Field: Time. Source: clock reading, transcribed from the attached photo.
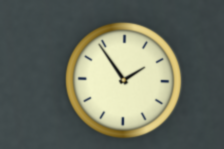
1:54
